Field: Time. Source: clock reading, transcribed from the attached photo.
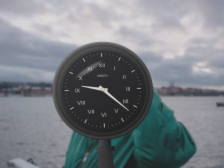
9:22
